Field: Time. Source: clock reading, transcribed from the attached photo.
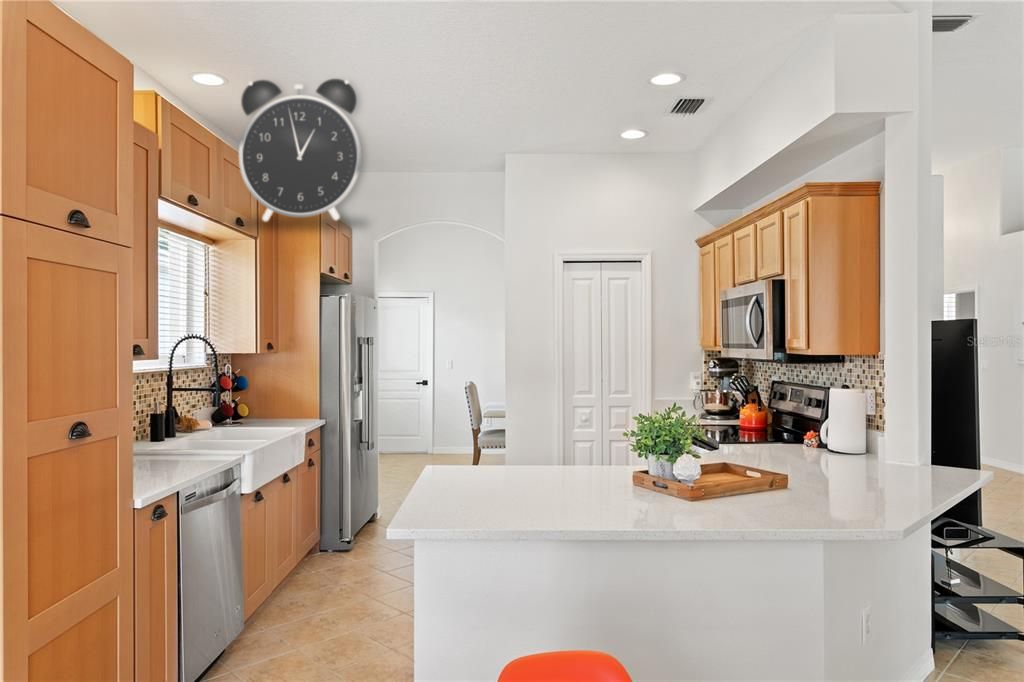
12:58
